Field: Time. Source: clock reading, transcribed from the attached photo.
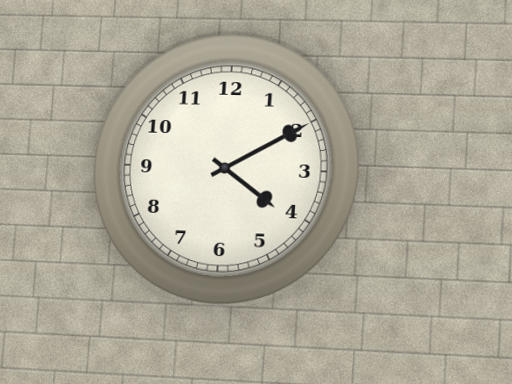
4:10
